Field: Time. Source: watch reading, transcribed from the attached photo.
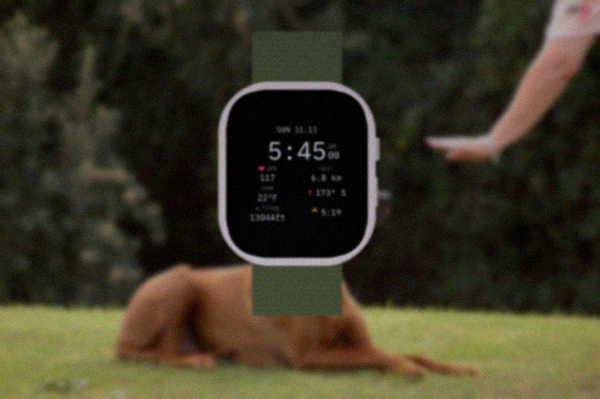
5:45
